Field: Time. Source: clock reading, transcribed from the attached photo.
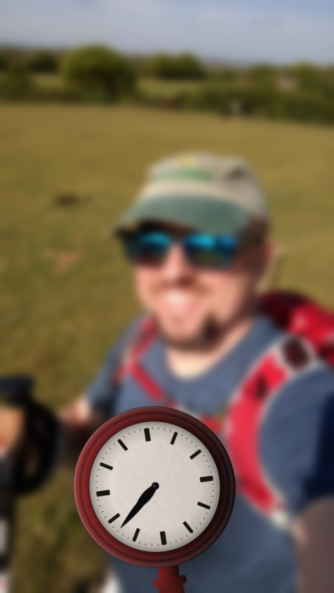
7:38
